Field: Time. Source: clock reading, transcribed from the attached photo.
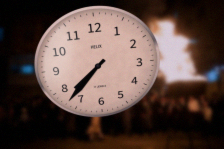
7:37
